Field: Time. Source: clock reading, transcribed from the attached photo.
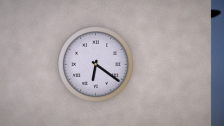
6:21
